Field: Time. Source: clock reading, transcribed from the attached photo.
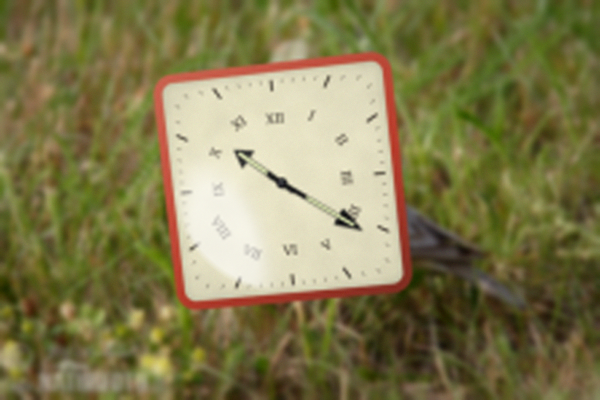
10:21
